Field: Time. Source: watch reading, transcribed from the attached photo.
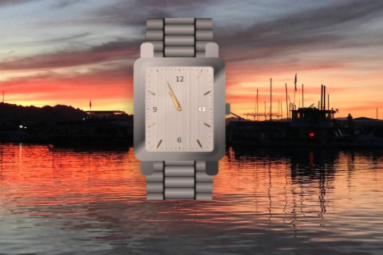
10:56
